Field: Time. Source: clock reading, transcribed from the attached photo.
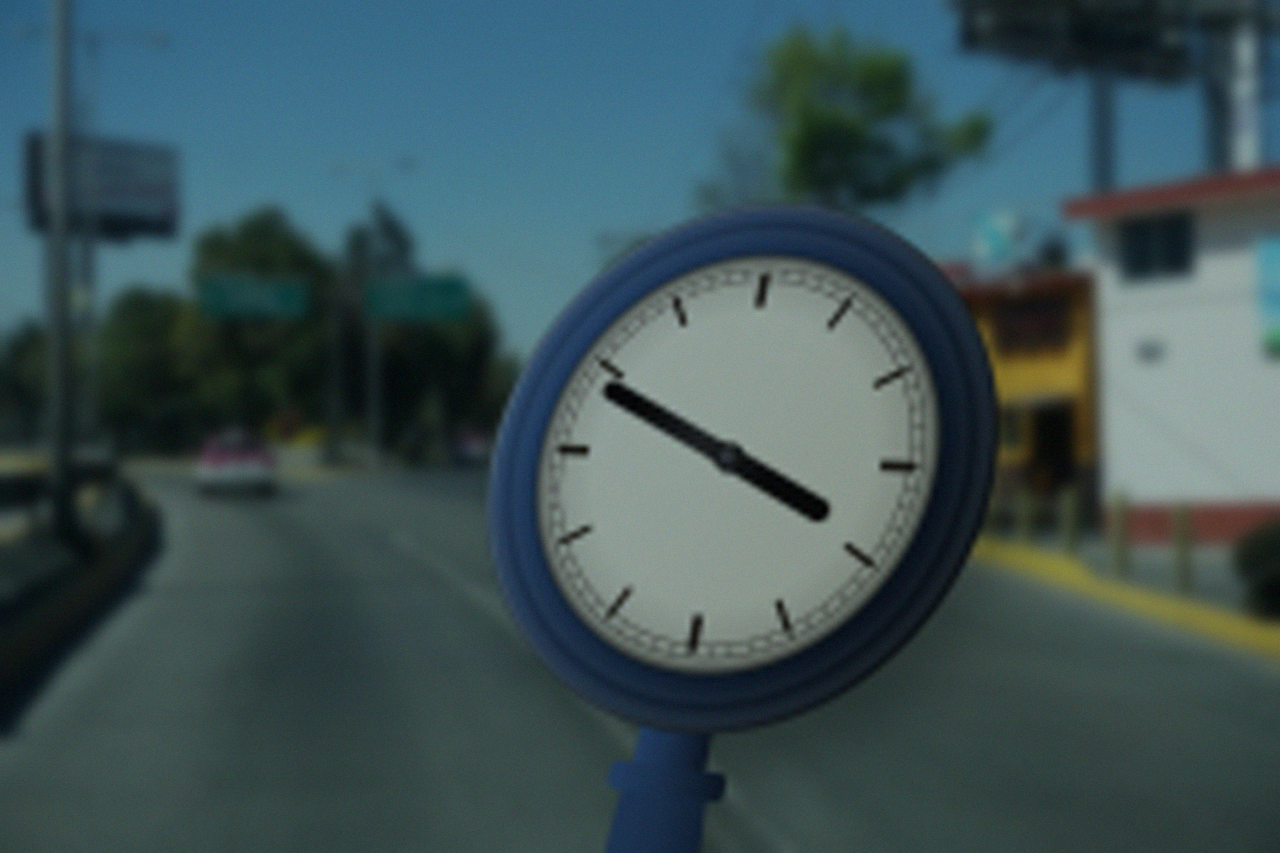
3:49
